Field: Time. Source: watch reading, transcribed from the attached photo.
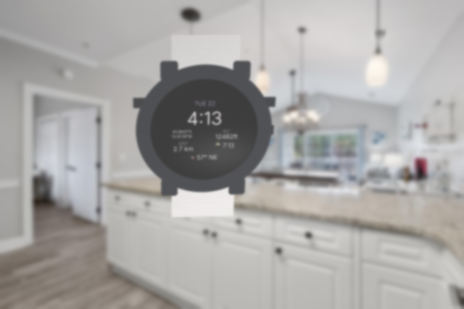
4:13
